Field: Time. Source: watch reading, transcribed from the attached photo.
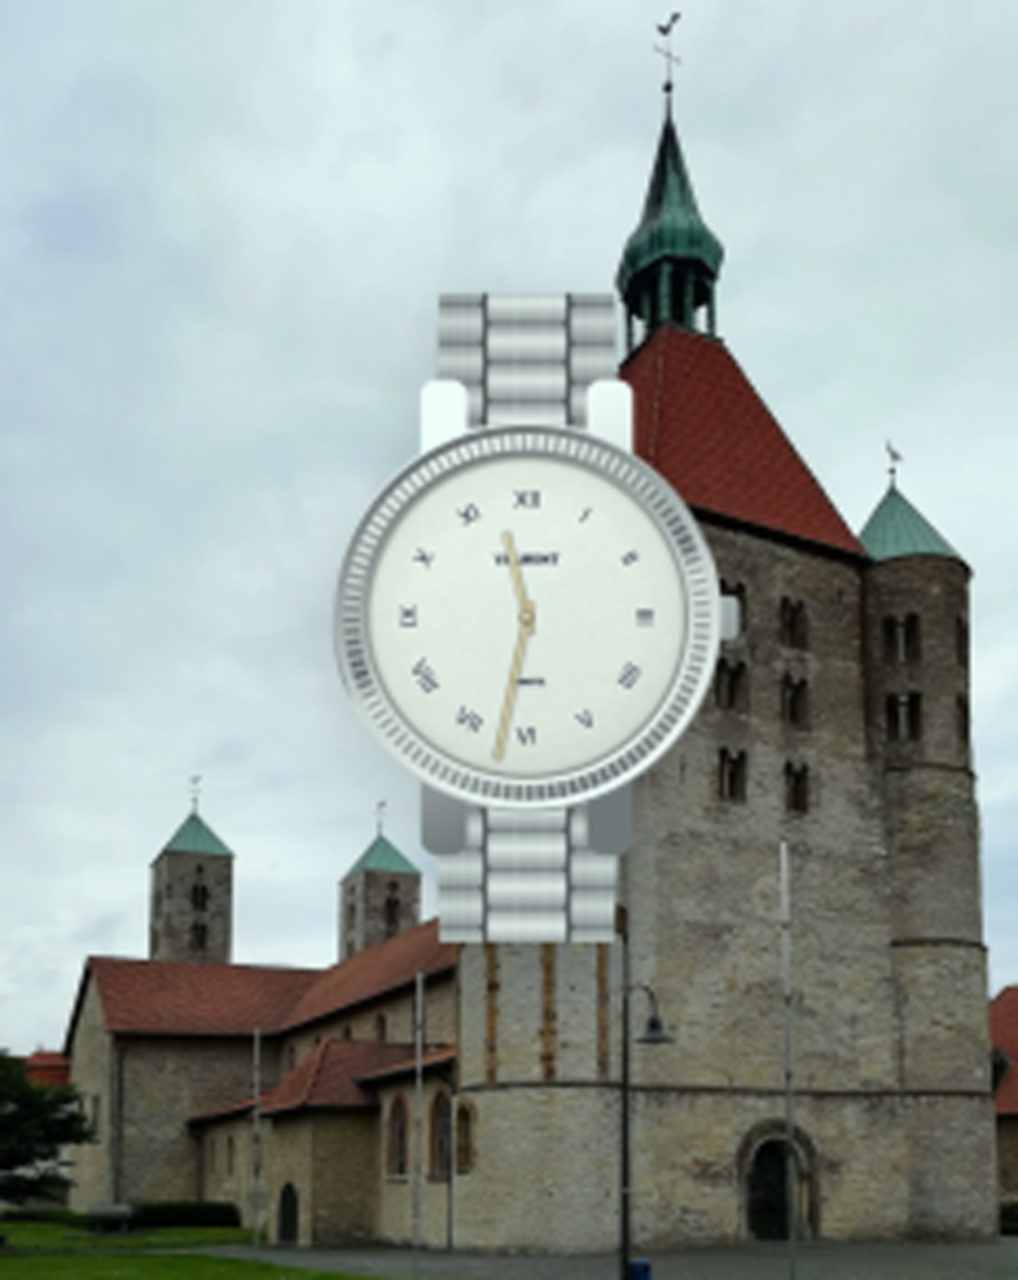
11:32
